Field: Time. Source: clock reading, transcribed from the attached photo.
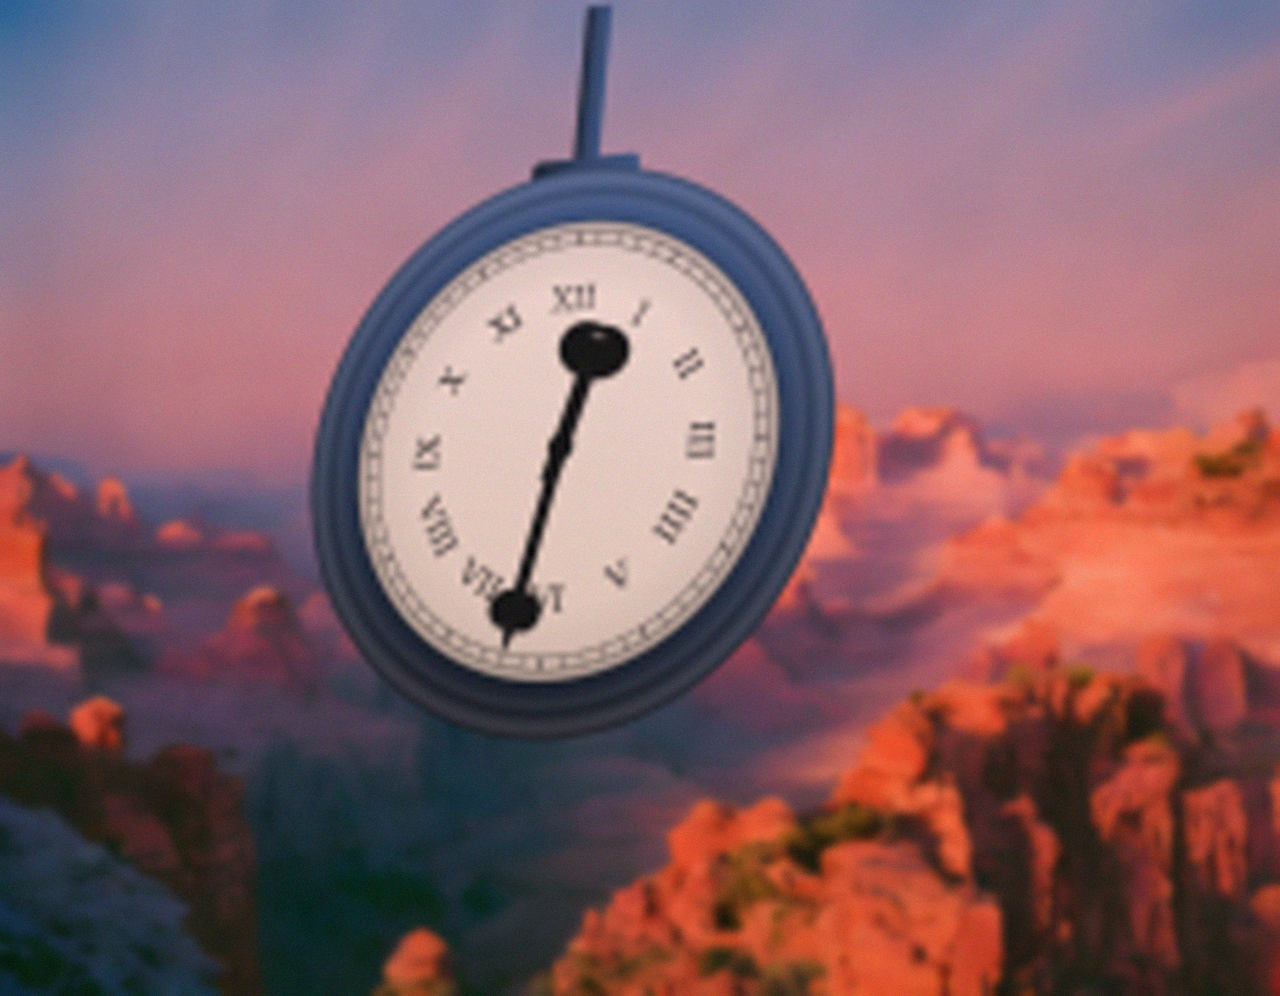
12:32
